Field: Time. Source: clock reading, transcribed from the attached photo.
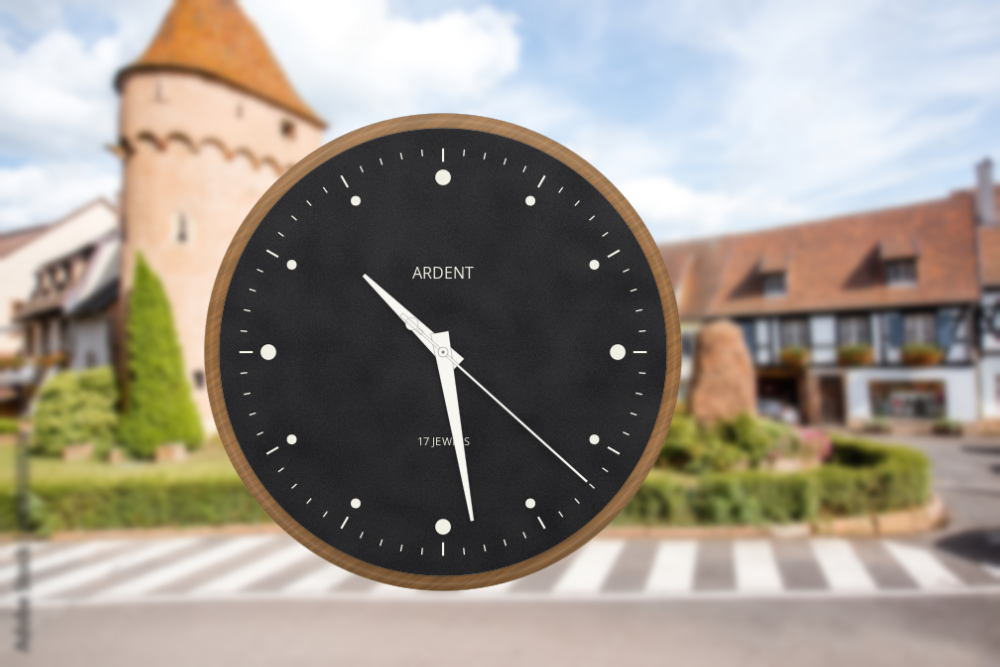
10:28:22
